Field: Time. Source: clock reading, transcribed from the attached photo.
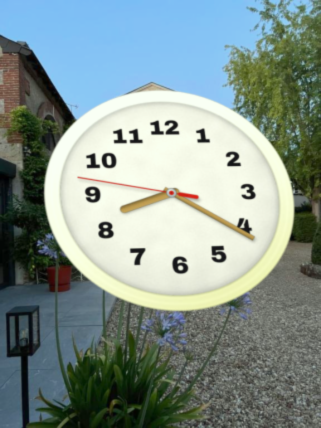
8:20:47
